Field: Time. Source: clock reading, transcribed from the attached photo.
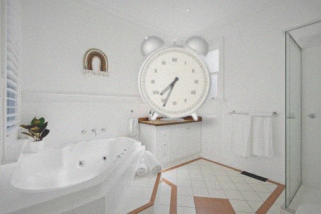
7:34
